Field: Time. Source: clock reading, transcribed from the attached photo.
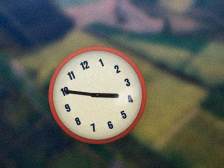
3:50
